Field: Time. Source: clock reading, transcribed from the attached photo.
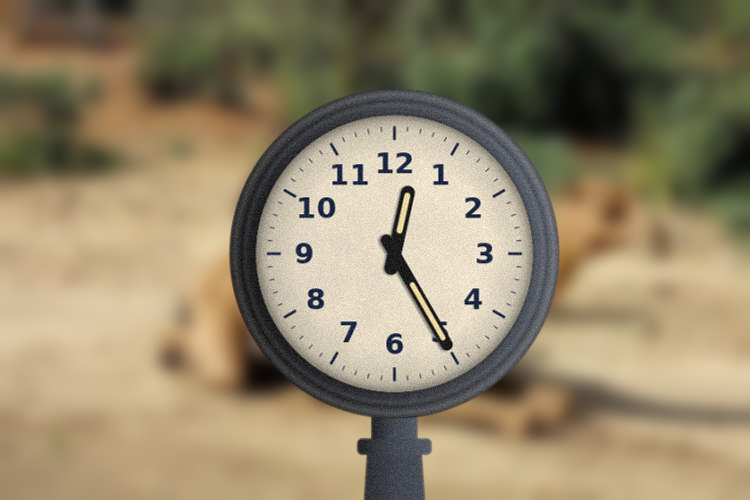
12:25
